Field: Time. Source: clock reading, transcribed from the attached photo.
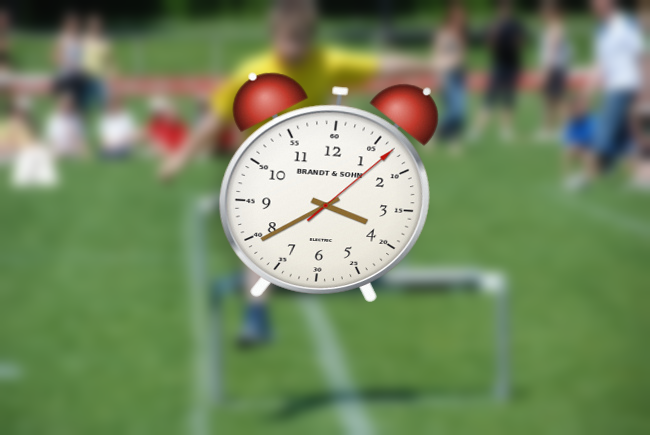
3:39:07
